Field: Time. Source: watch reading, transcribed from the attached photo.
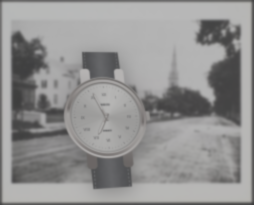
6:56
